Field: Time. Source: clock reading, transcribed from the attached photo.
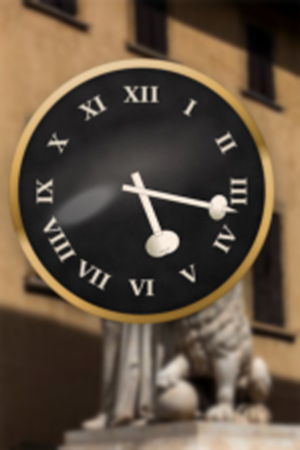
5:17
